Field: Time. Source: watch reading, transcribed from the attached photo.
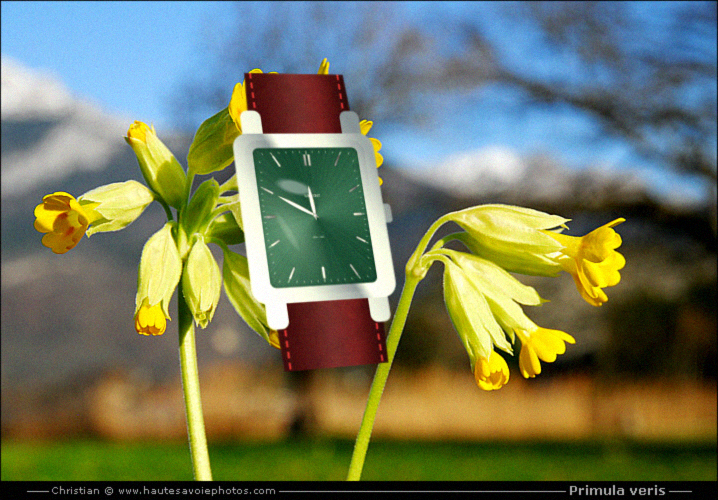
11:50
